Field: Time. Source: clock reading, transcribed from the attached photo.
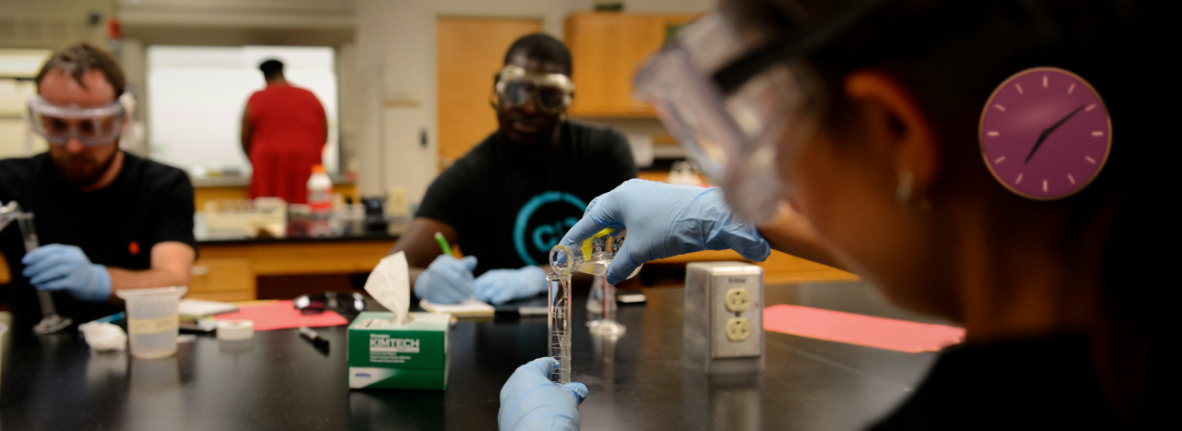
7:09
